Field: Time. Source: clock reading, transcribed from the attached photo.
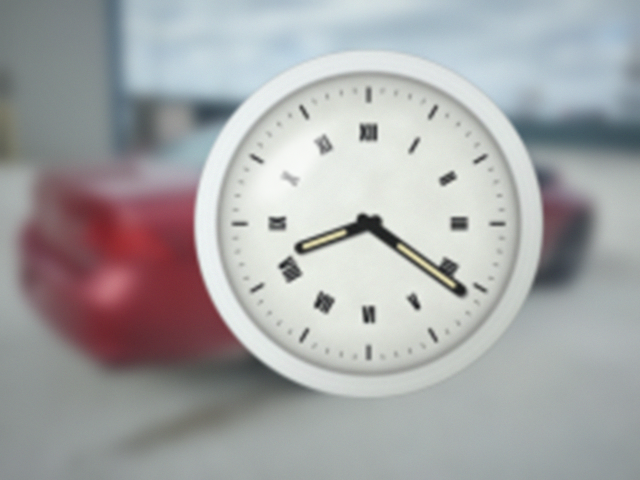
8:21
